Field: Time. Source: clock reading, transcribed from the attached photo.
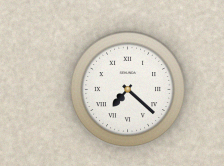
7:22
